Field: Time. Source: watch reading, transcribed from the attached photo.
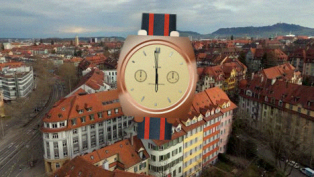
5:59
